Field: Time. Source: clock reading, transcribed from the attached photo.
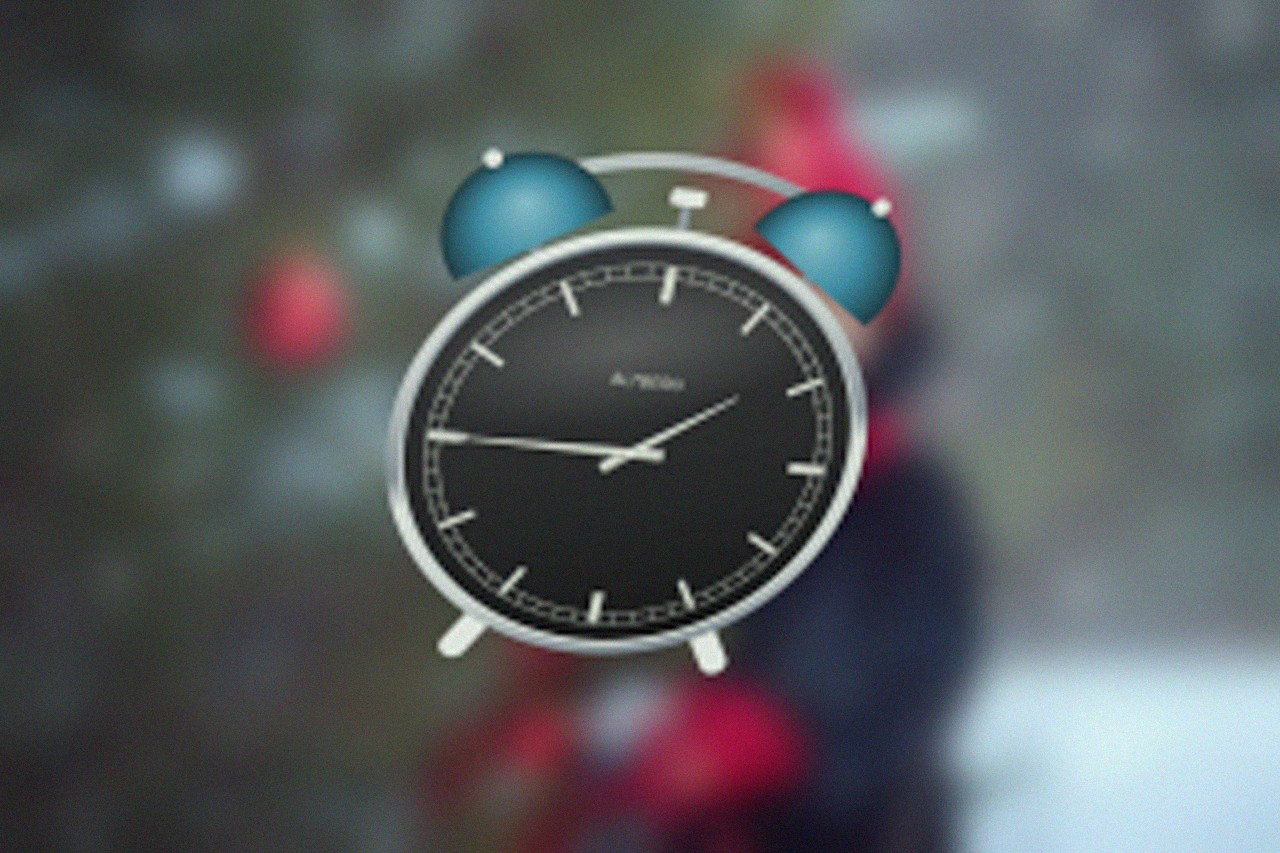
1:45
